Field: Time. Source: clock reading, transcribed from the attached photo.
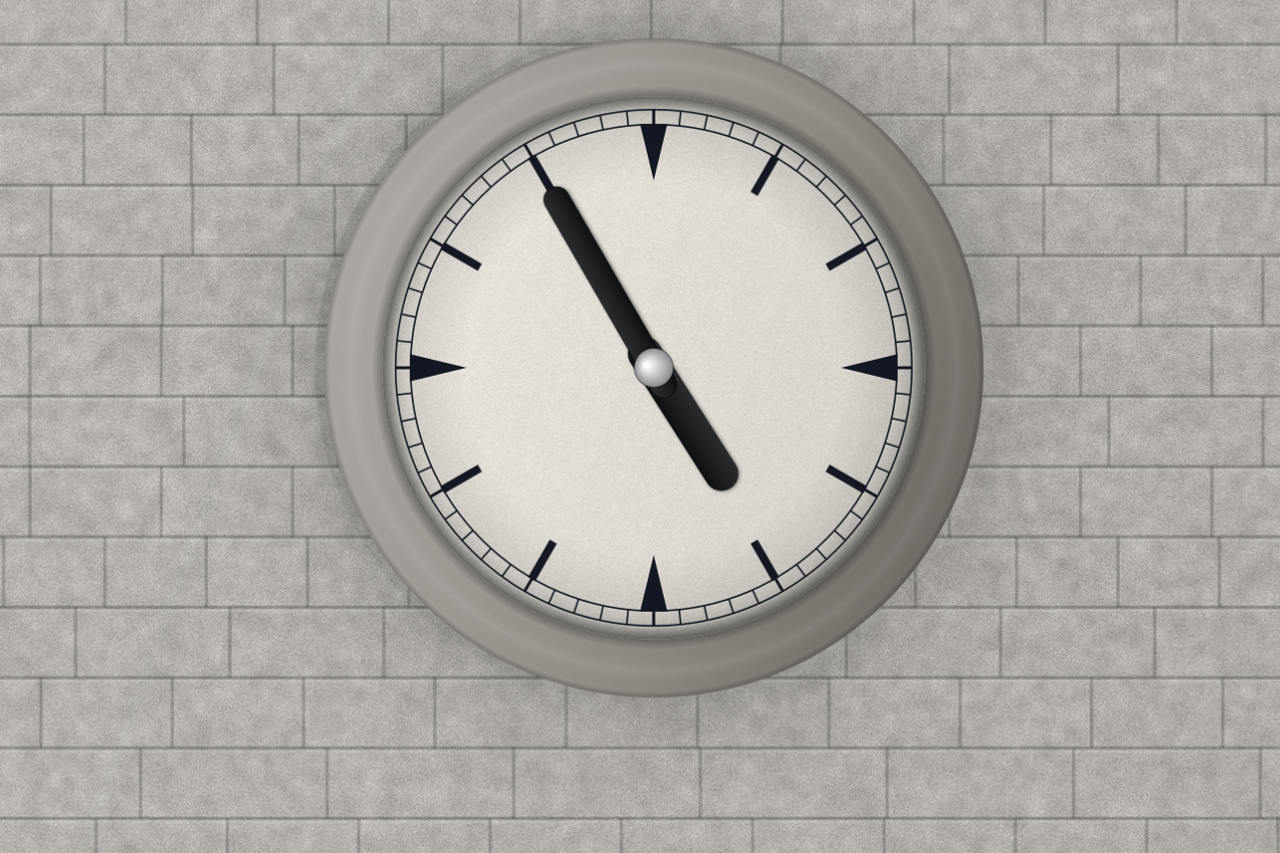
4:55
